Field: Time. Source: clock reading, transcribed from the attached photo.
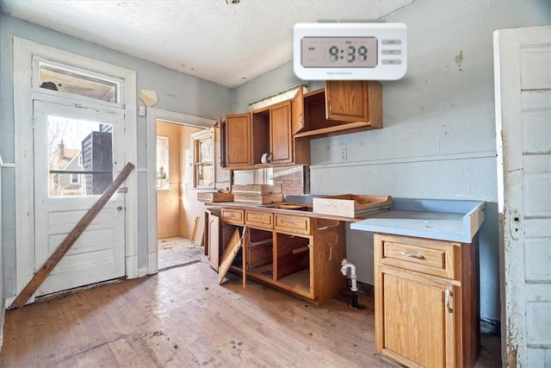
9:39
